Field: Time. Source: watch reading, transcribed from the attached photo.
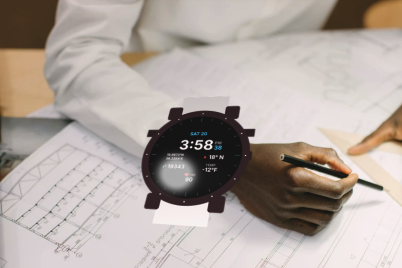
3:58
